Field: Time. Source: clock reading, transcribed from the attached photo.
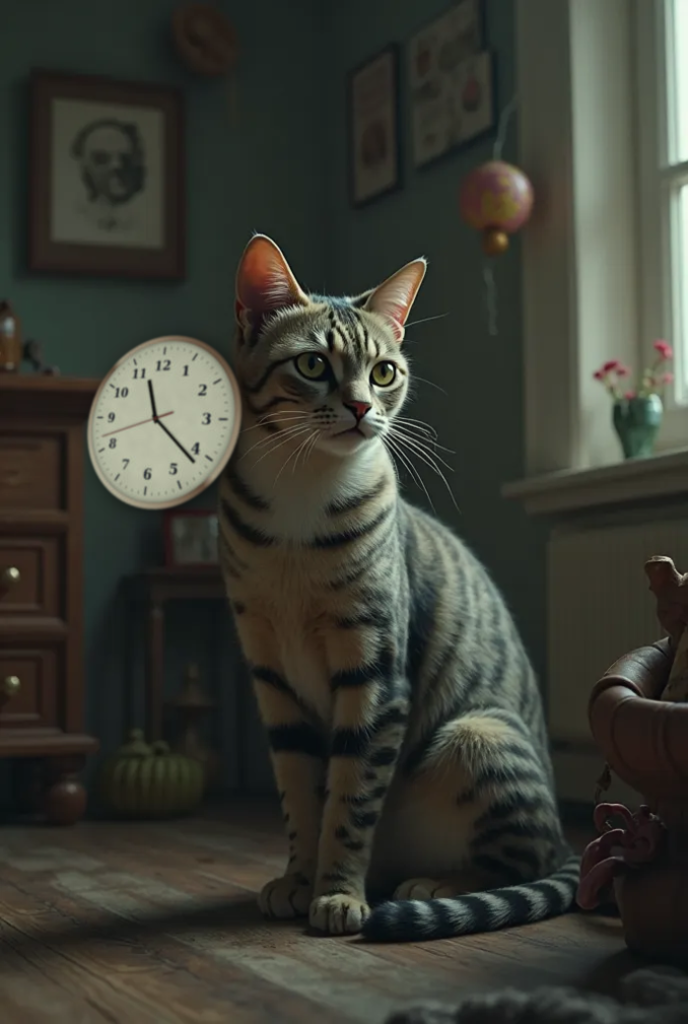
11:21:42
